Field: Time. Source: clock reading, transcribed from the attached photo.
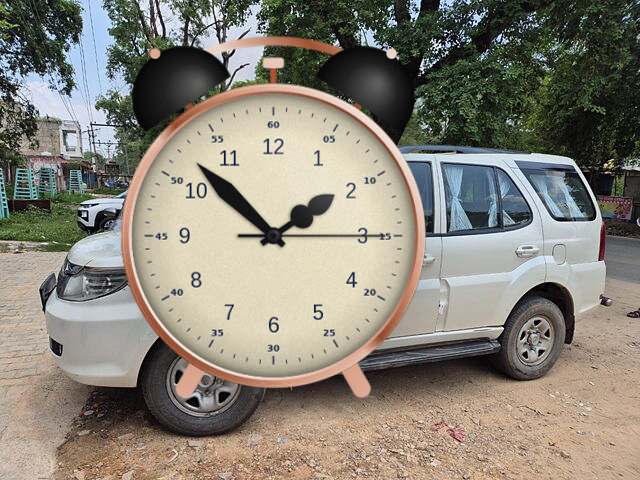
1:52:15
